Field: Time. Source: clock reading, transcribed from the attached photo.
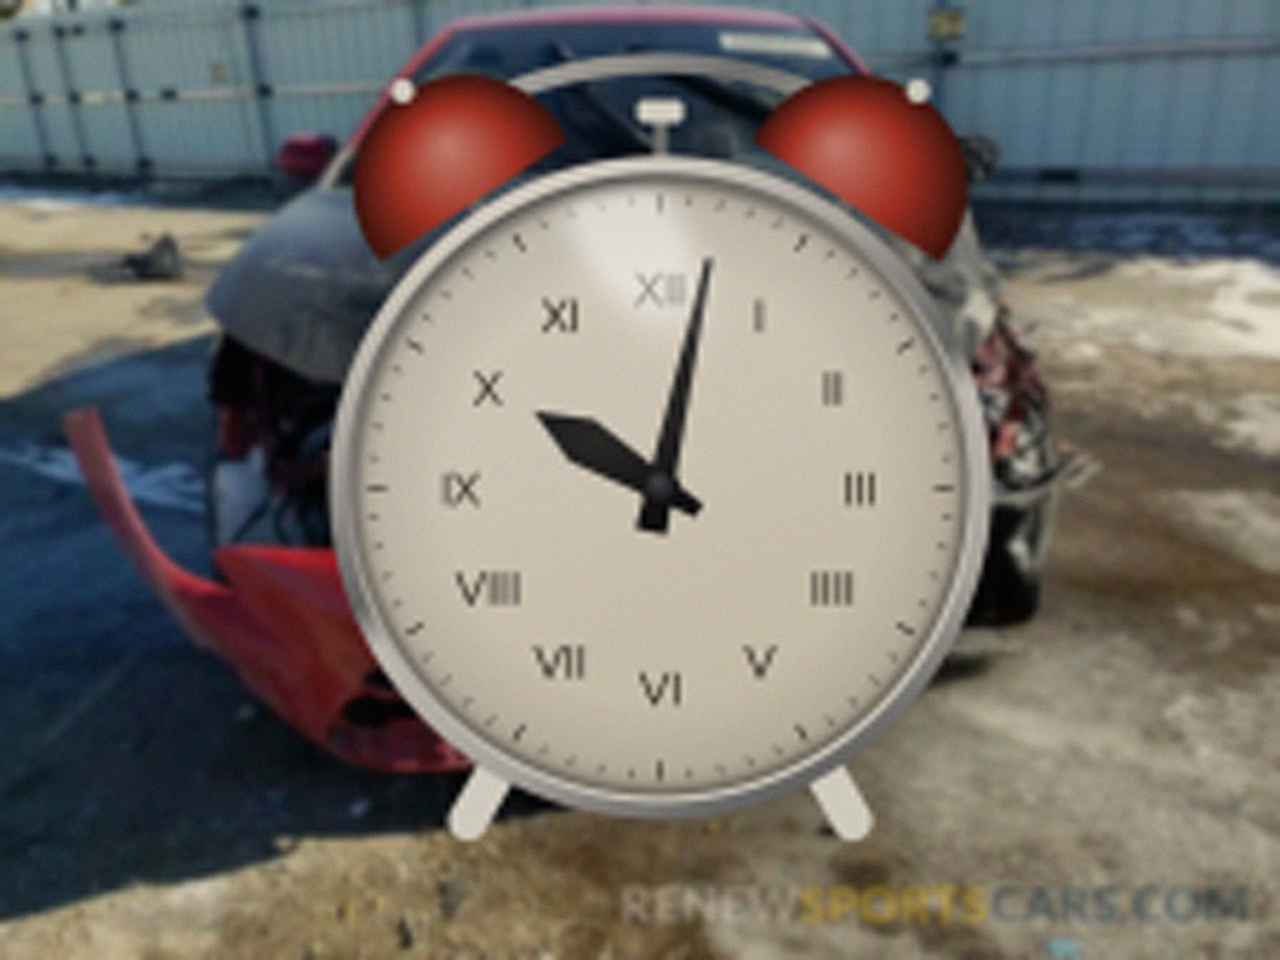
10:02
